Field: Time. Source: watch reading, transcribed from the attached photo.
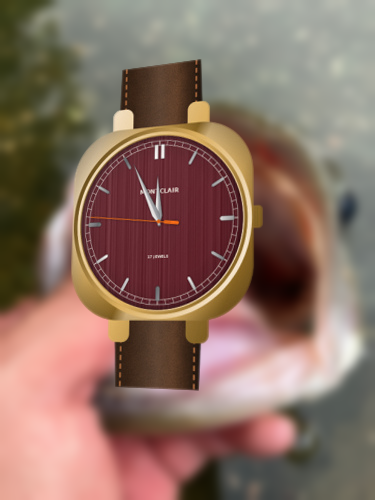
11:55:46
